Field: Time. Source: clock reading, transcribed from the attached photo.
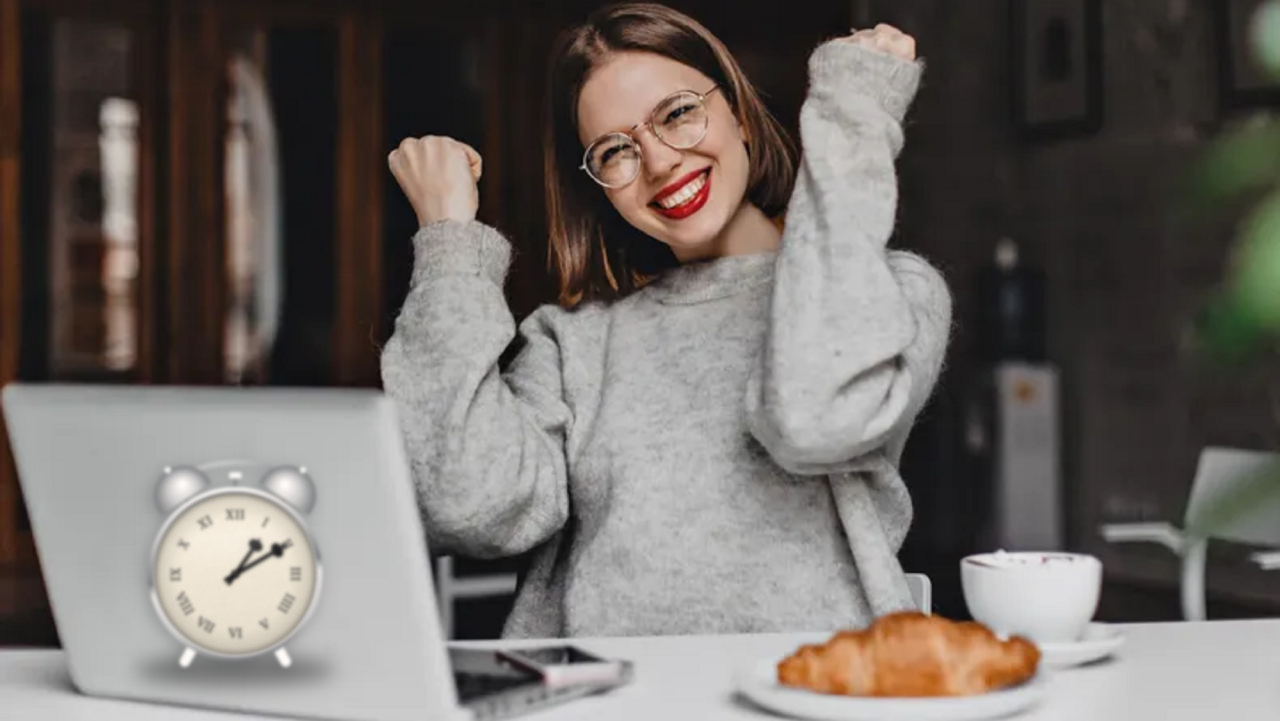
1:10
